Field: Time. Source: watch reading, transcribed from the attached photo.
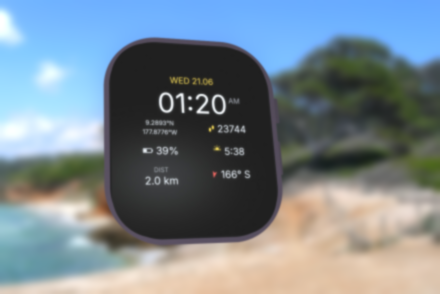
1:20
